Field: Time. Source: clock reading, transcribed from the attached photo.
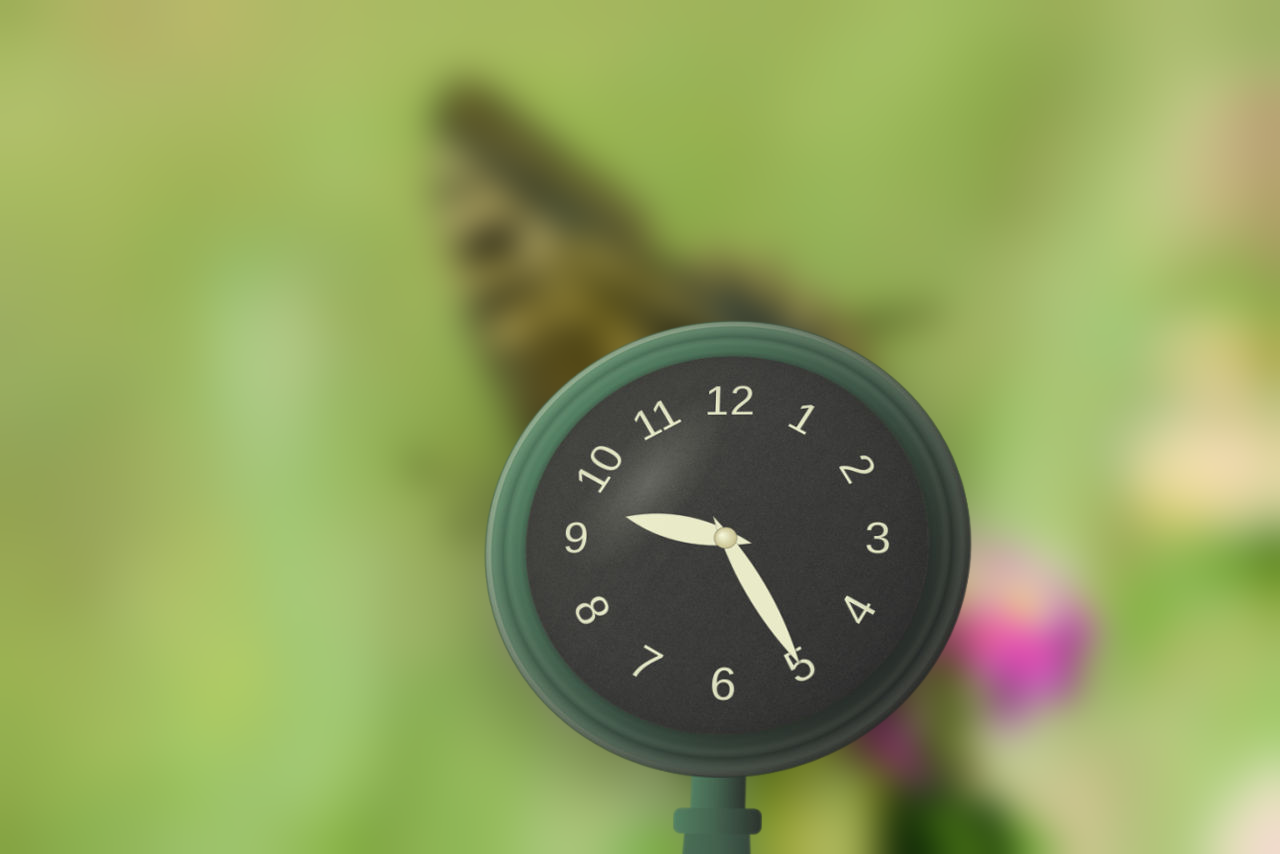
9:25
